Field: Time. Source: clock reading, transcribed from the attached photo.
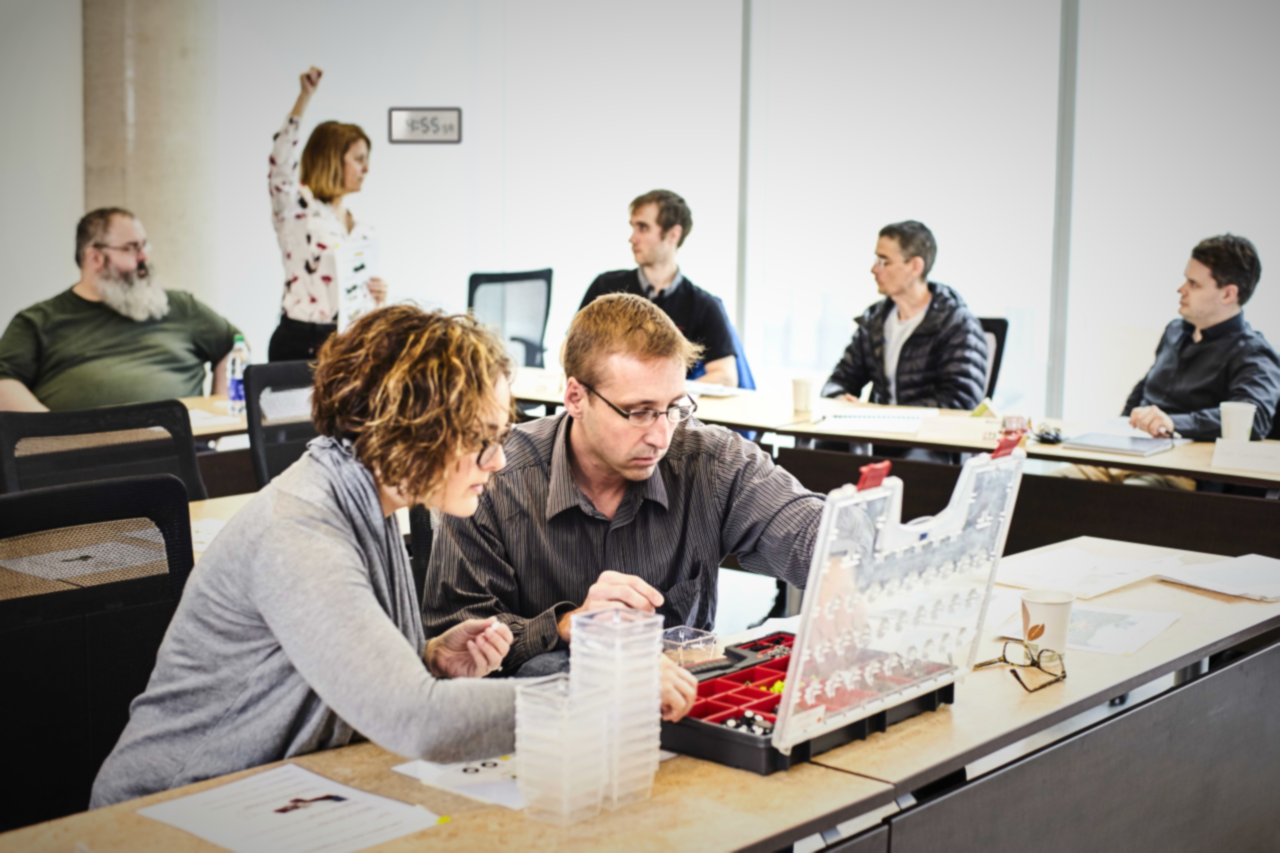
4:55
